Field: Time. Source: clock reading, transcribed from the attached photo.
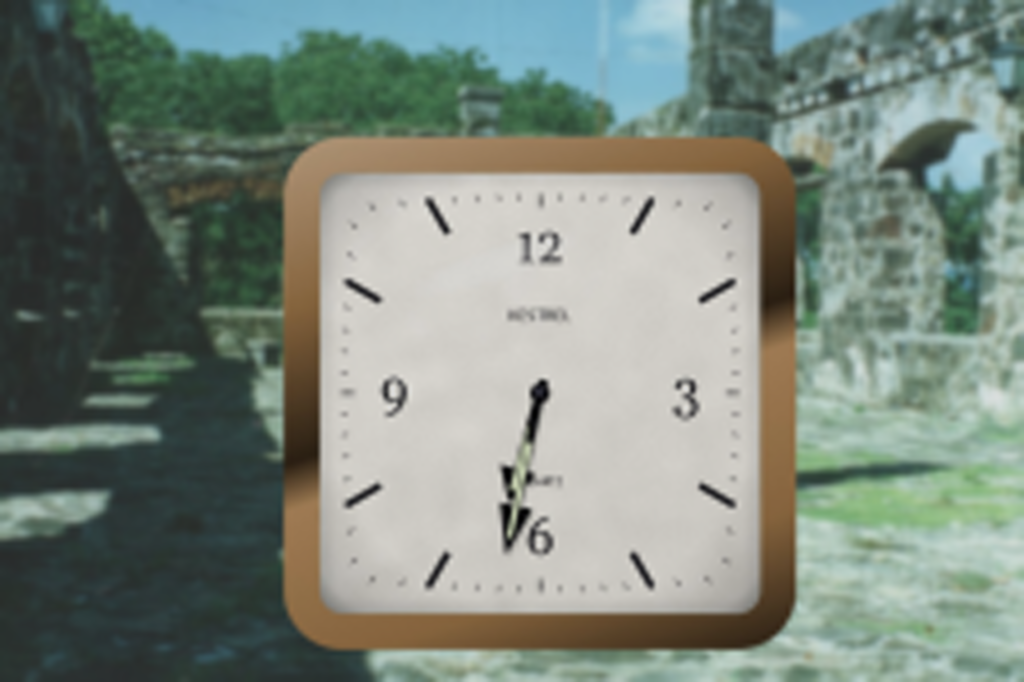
6:32
